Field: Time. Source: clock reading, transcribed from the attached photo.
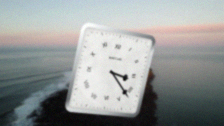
3:22
